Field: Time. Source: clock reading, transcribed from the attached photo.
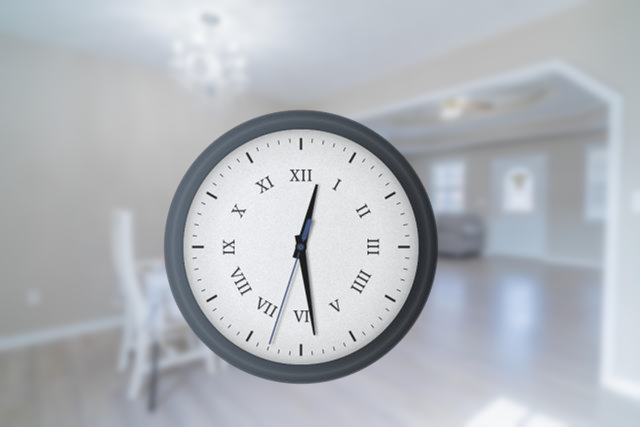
12:28:33
